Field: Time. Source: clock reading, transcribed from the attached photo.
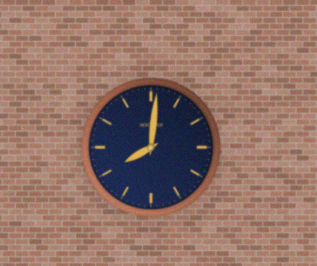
8:01
